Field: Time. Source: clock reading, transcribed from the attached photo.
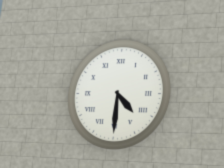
4:30
